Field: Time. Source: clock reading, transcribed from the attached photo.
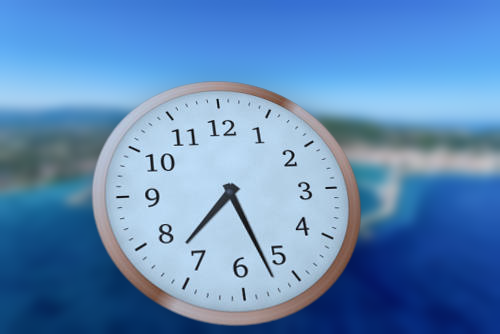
7:27
